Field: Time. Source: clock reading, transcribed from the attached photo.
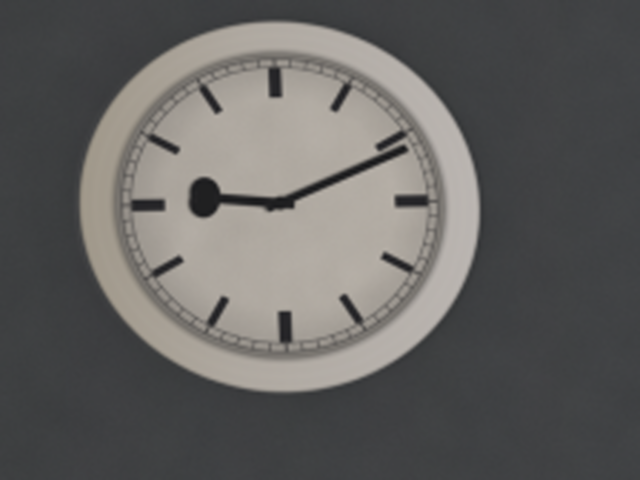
9:11
